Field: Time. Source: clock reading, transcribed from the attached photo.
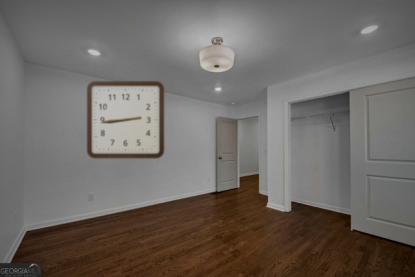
2:44
